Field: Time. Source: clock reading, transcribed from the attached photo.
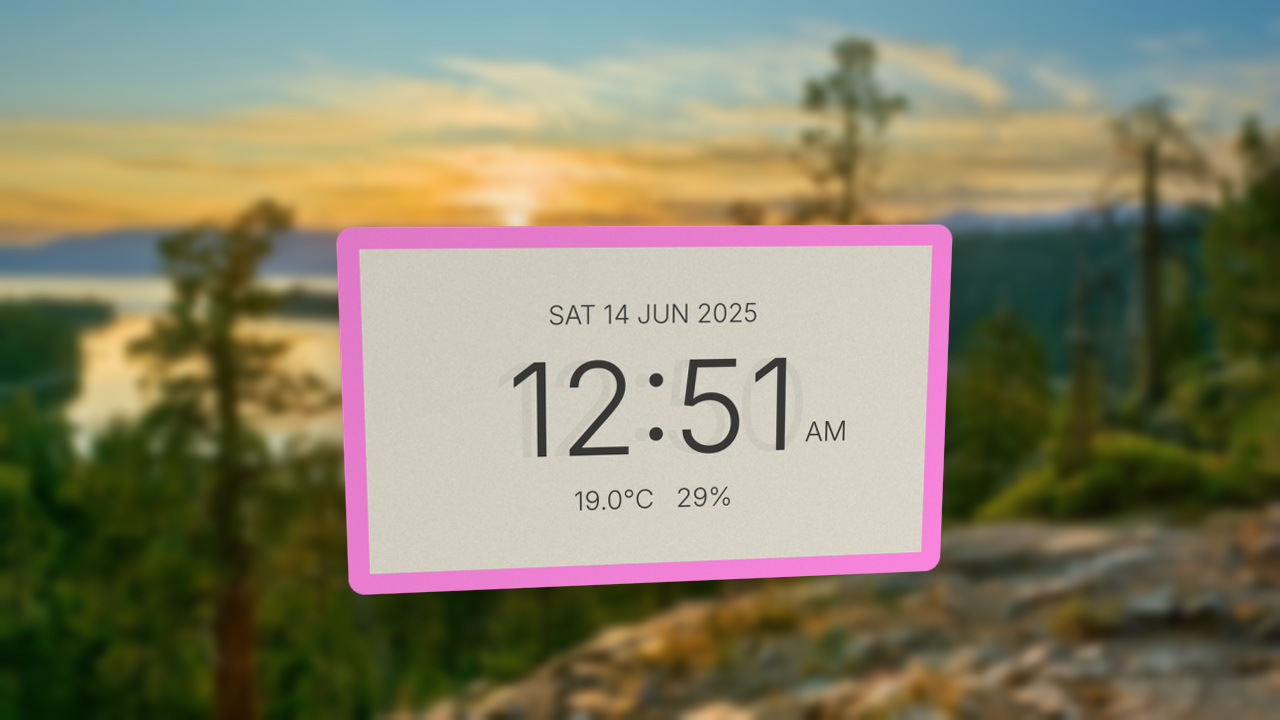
12:51
